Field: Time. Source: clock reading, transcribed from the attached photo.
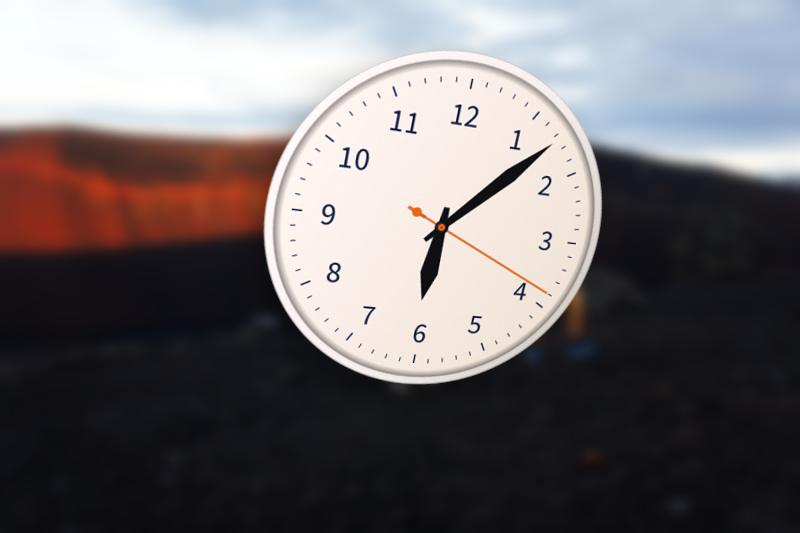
6:07:19
